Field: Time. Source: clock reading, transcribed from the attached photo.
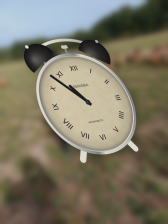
10:53
